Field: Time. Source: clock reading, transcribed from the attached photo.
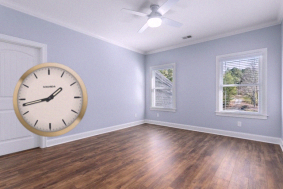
1:43
